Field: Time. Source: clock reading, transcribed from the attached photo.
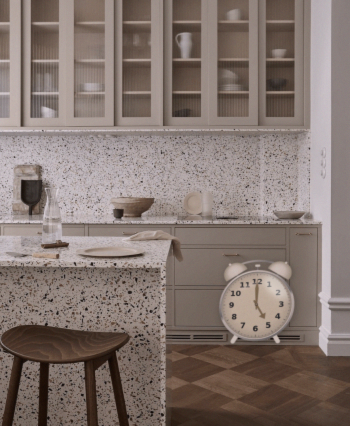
5:00
